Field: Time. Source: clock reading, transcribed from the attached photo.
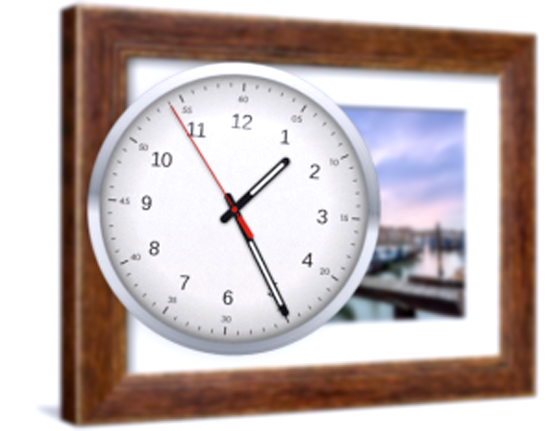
1:24:54
